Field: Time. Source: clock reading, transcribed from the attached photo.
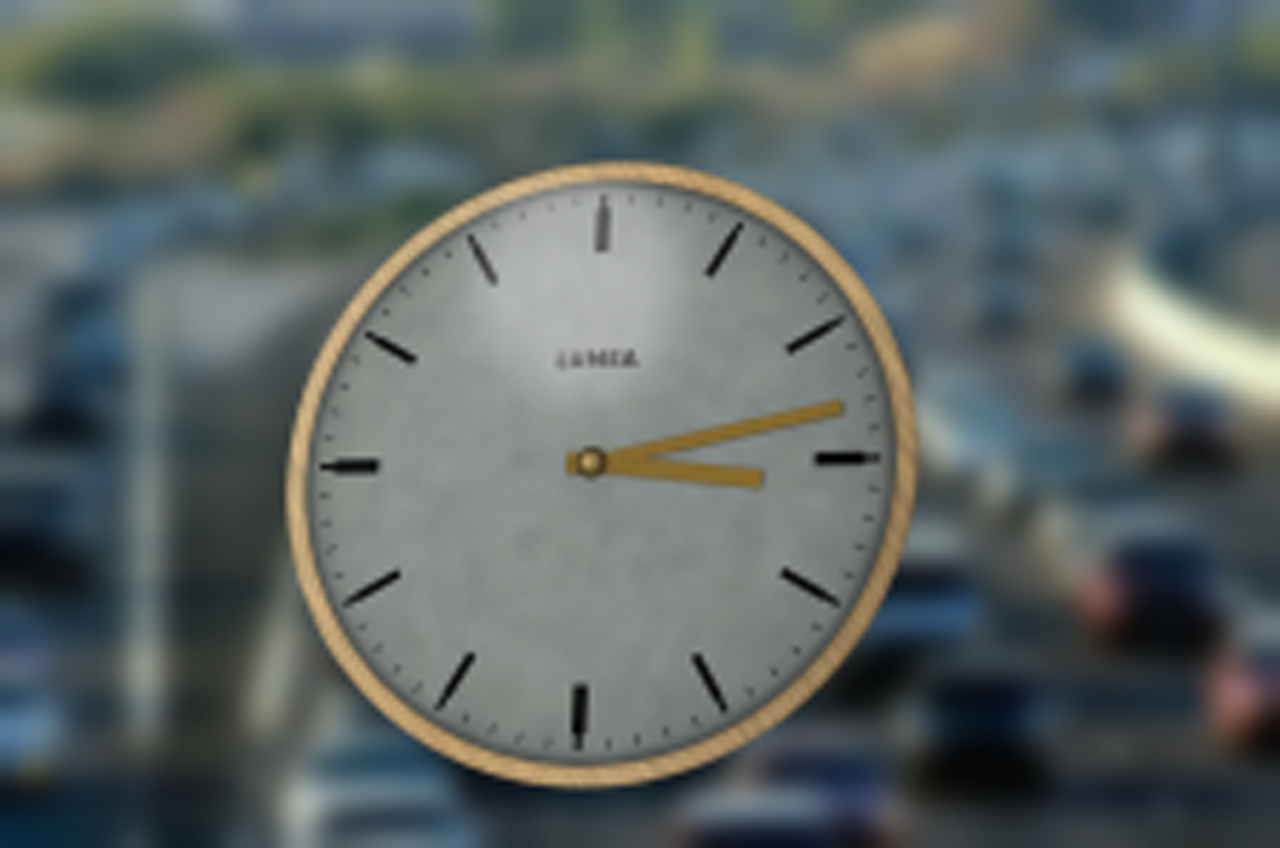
3:13
